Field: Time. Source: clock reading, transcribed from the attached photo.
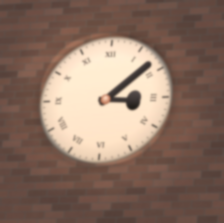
3:08
